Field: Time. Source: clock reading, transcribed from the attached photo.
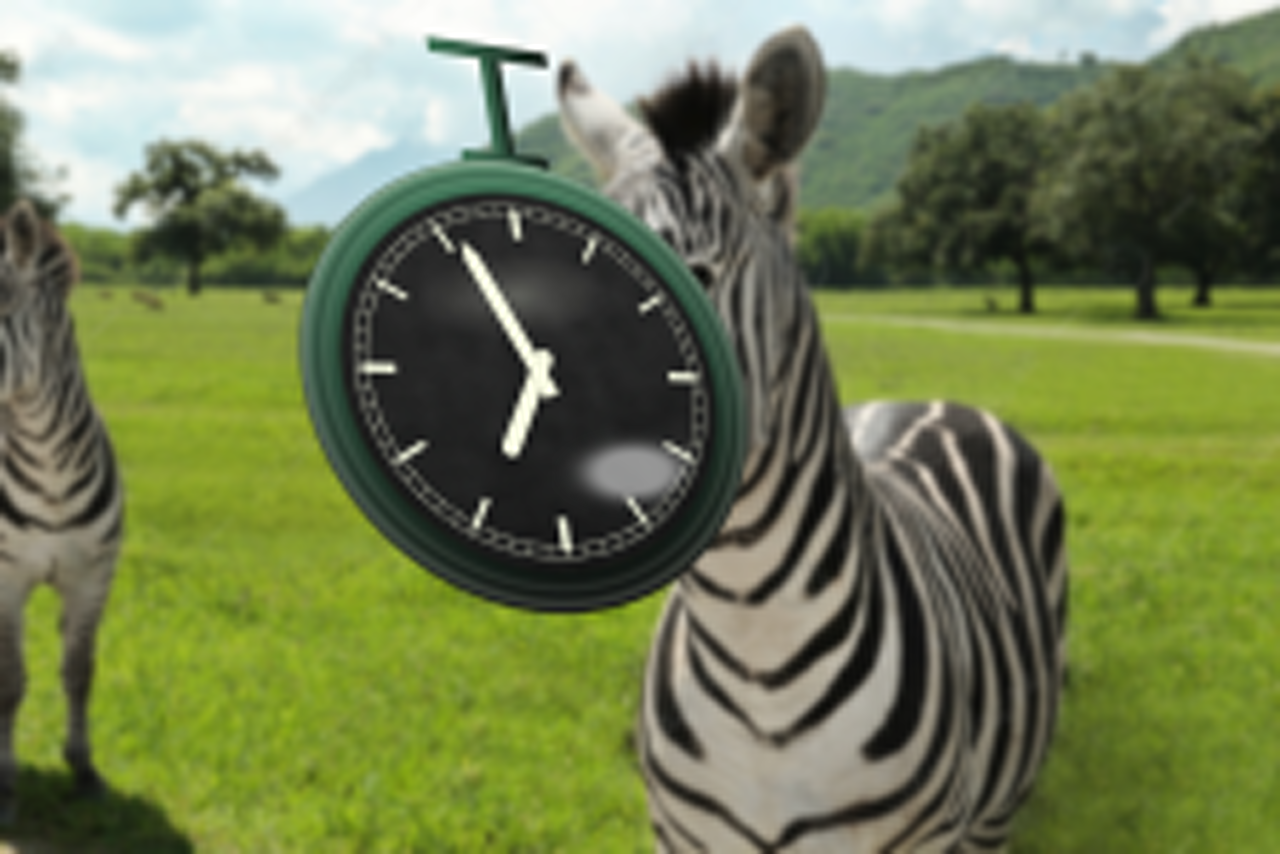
6:56
